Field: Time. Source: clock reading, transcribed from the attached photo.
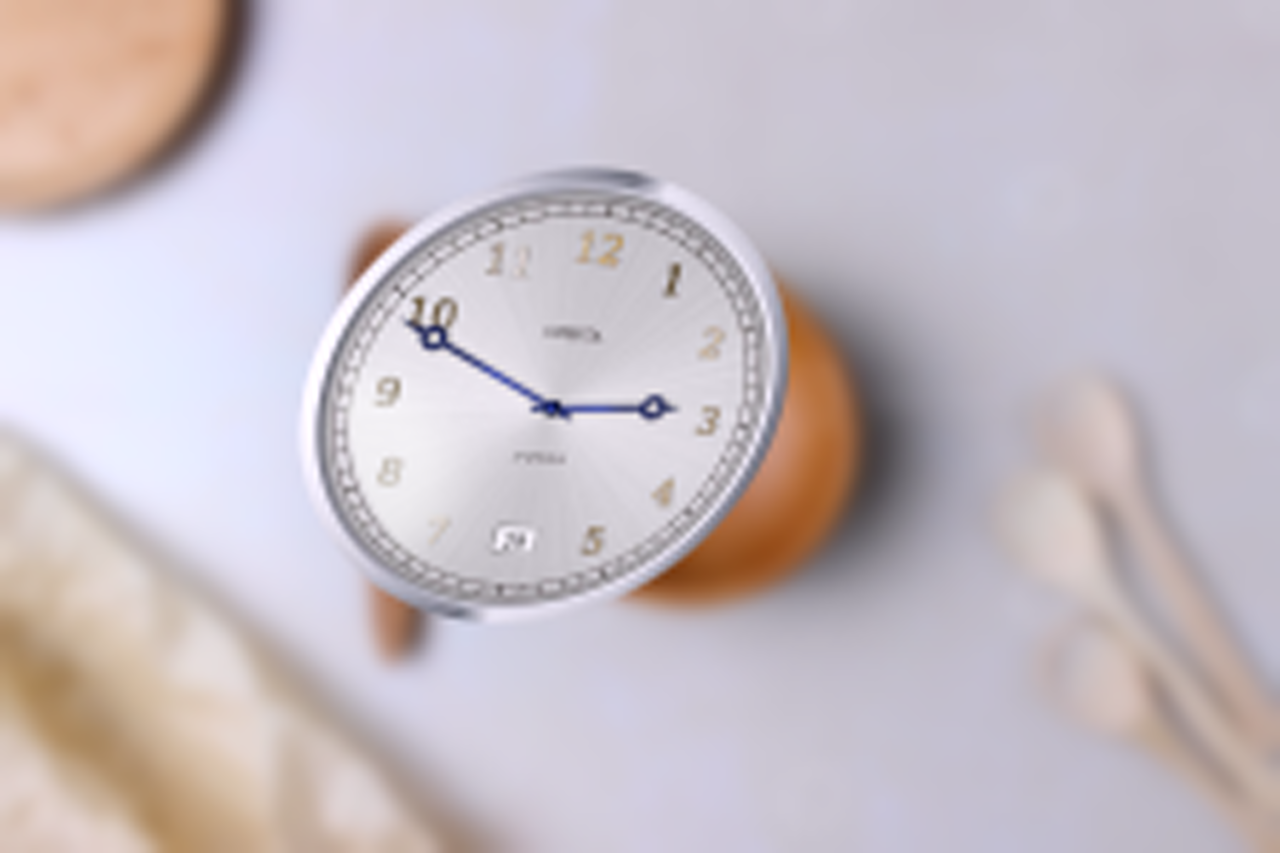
2:49
